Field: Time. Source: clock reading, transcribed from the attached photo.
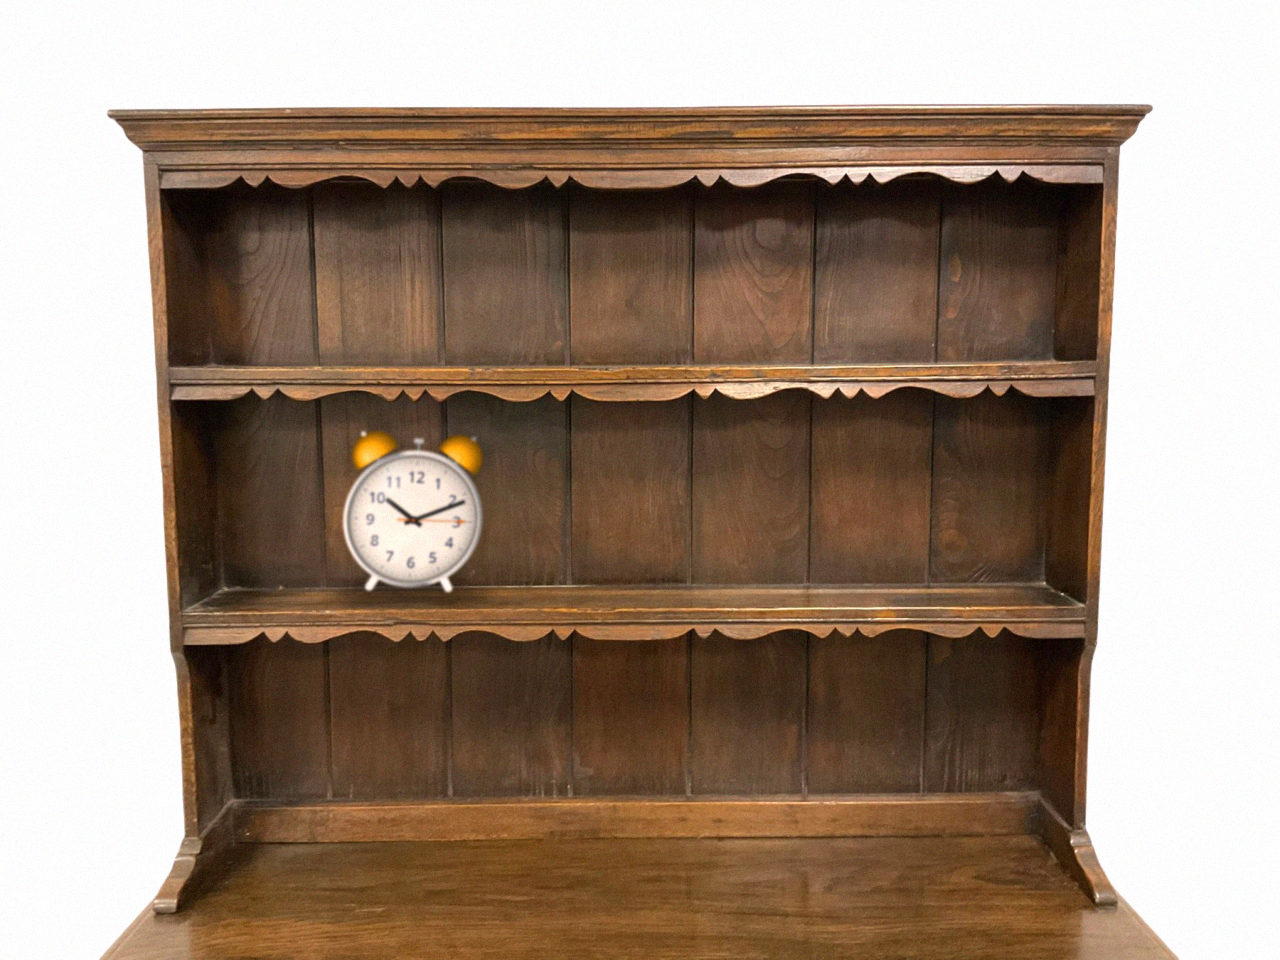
10:11:15
